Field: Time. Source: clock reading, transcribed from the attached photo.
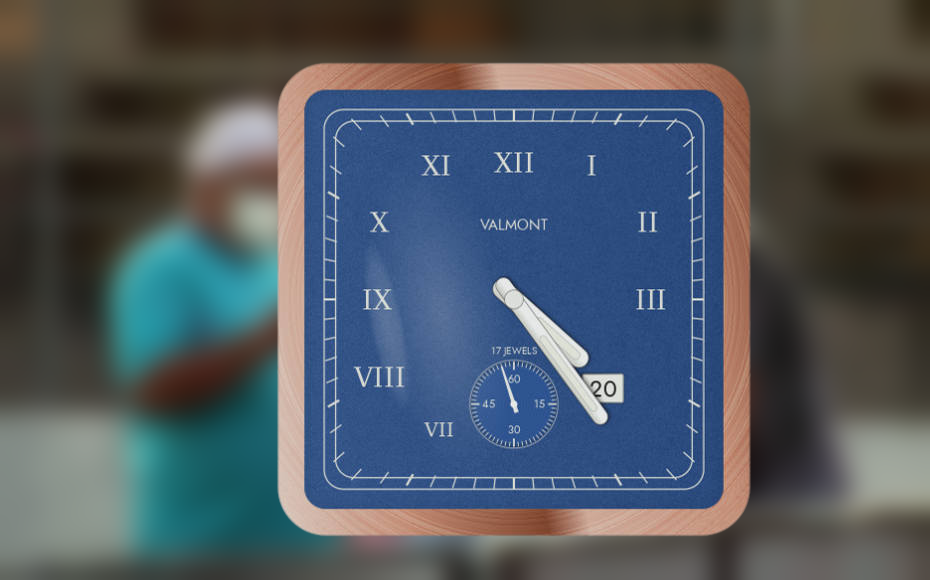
4:23:57
